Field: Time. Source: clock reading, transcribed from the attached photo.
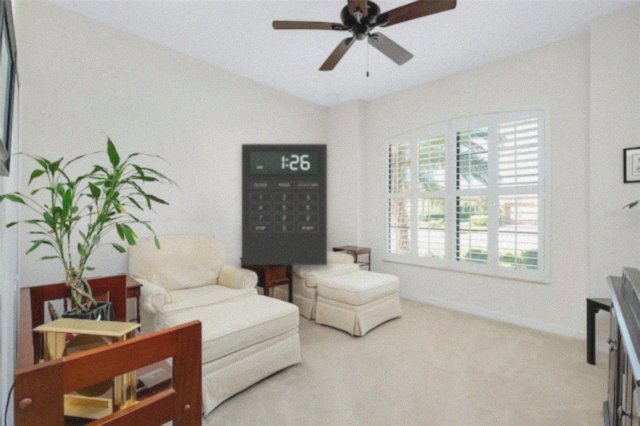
1:26
